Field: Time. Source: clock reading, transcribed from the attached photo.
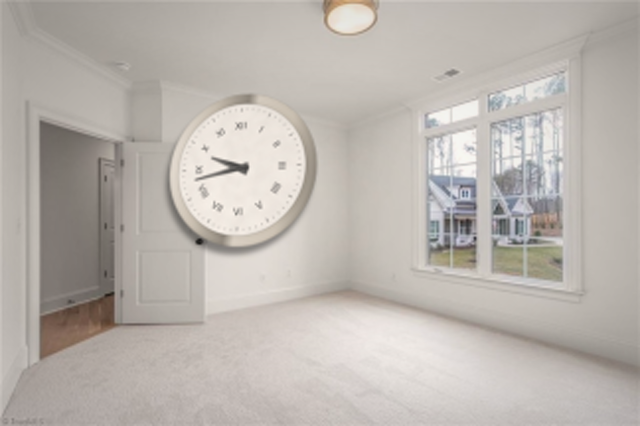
9:43
